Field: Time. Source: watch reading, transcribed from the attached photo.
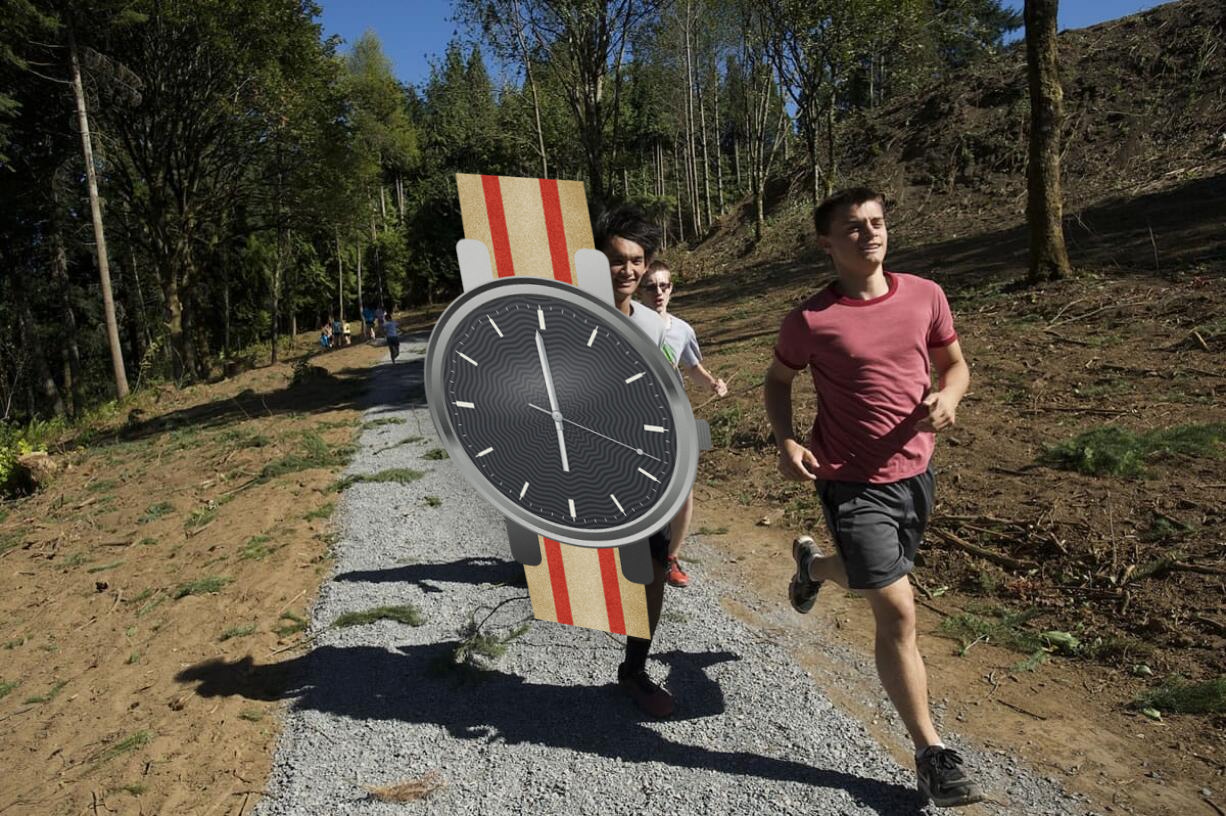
5:59:18
